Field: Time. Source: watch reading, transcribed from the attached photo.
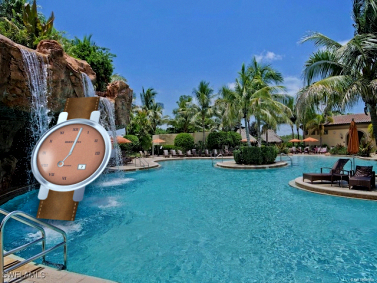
7:02
